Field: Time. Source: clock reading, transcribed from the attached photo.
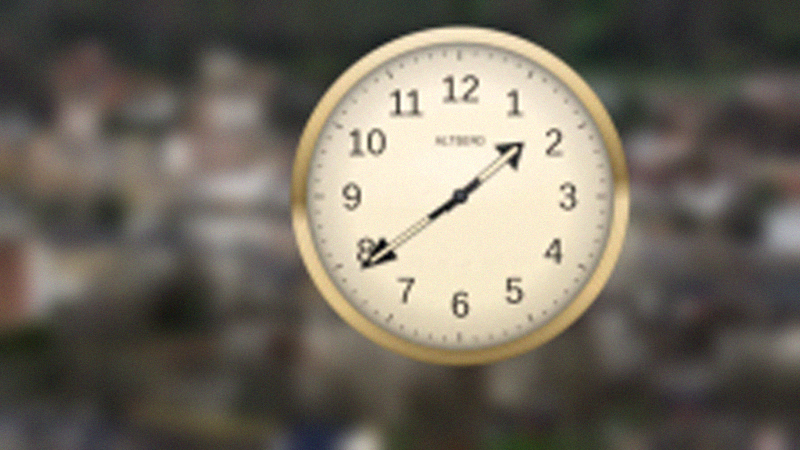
1:39
